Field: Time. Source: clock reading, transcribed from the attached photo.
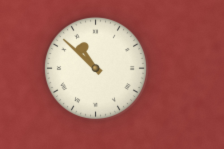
10:52
